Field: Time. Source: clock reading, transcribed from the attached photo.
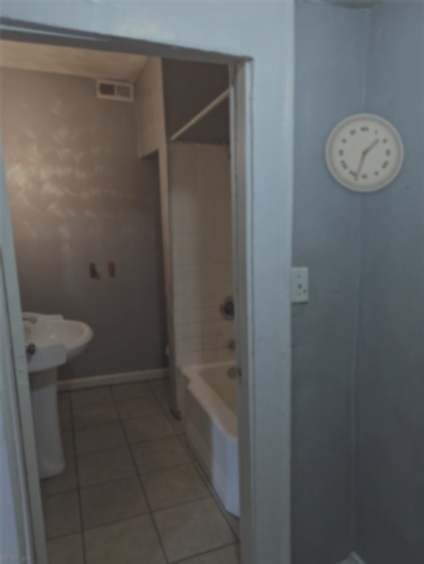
1:33
